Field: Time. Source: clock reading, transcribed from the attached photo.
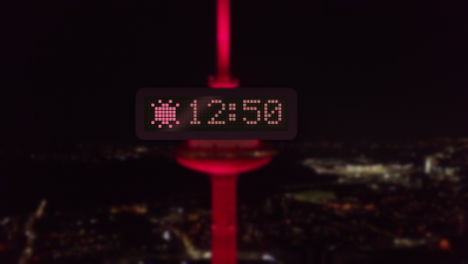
12:50
